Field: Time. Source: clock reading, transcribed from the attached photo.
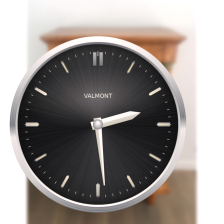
2:29
